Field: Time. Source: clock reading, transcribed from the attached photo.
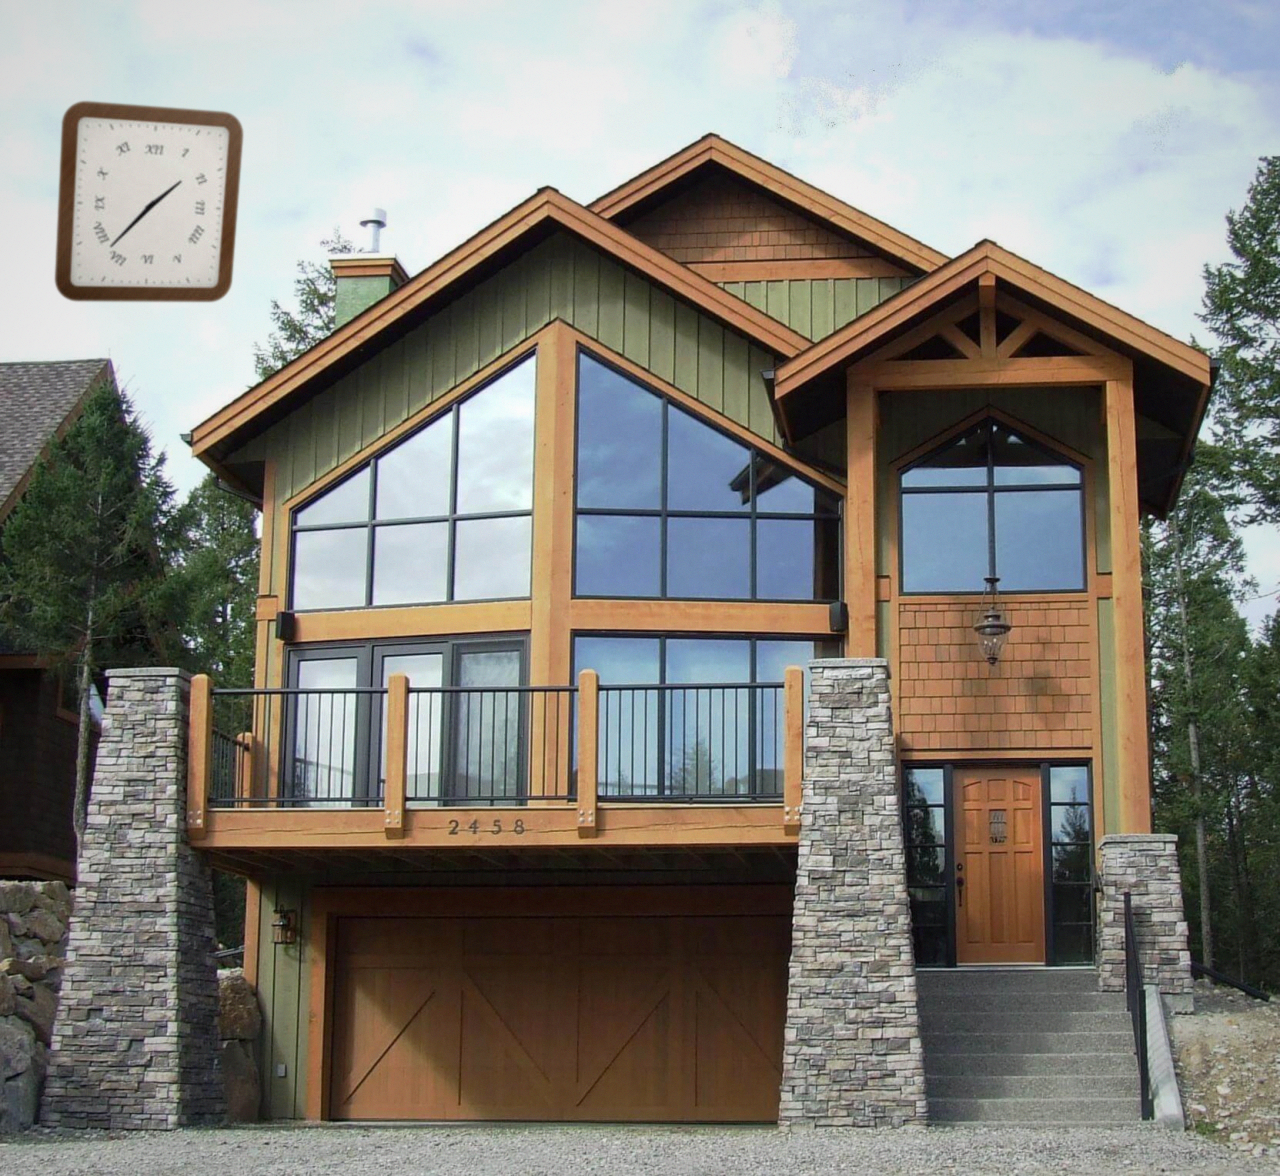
1:37
